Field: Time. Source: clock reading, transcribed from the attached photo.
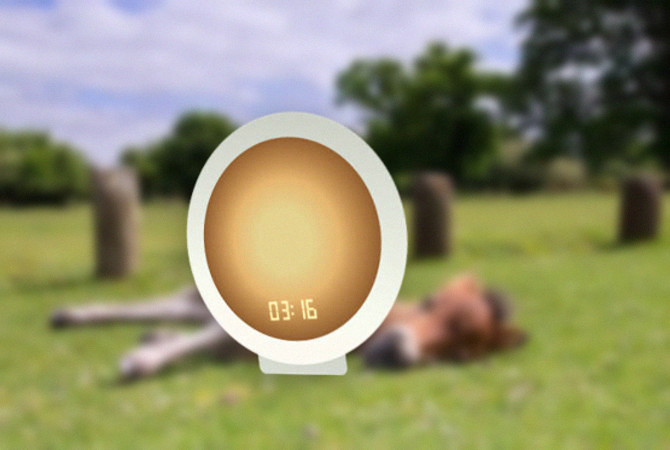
3:16
